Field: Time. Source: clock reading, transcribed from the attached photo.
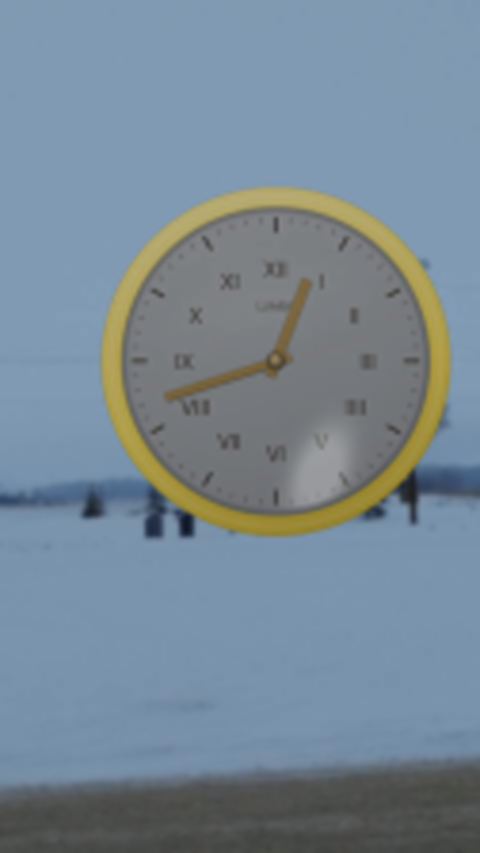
12:42
